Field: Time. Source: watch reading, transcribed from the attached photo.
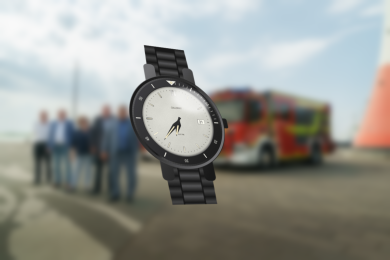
6:37
